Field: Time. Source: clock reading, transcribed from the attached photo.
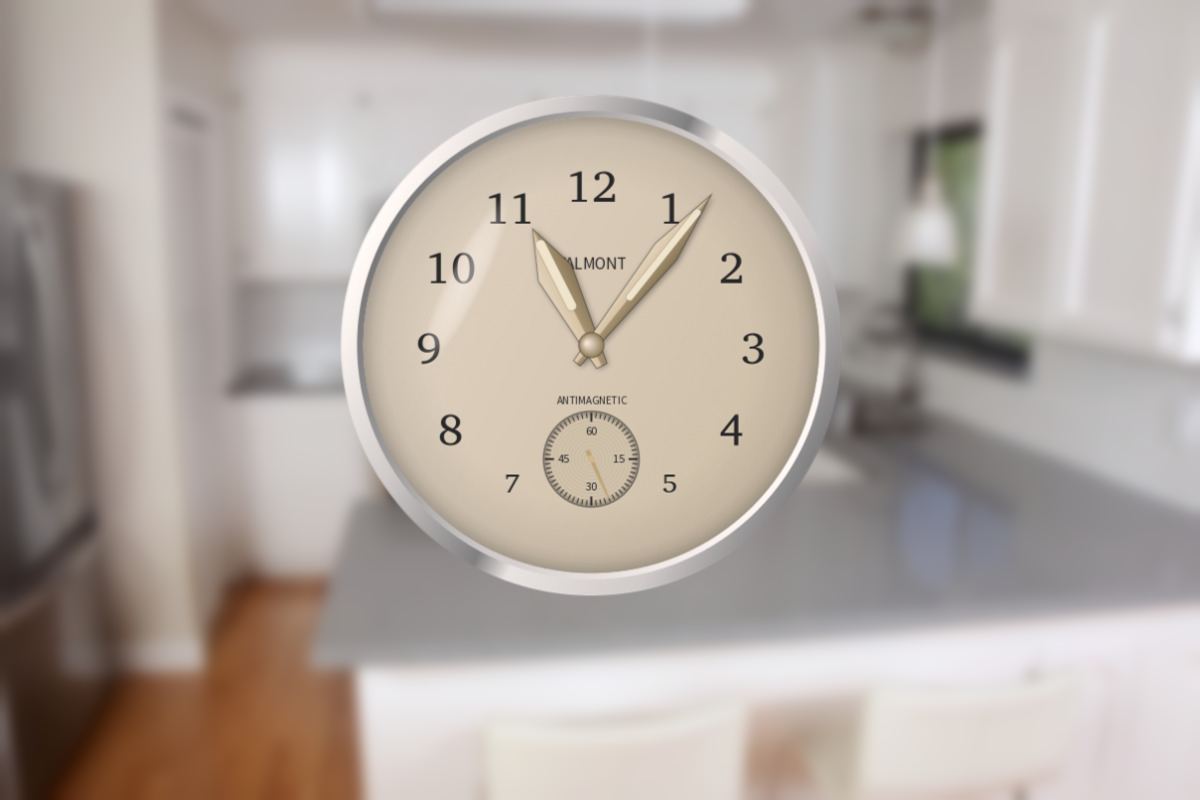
11:06:26
